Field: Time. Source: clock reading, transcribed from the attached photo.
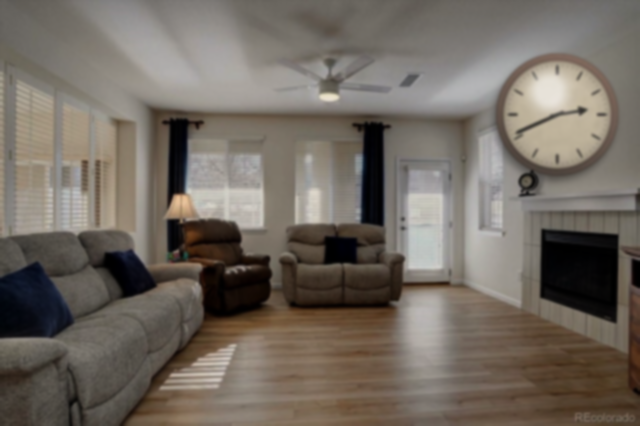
2:41
